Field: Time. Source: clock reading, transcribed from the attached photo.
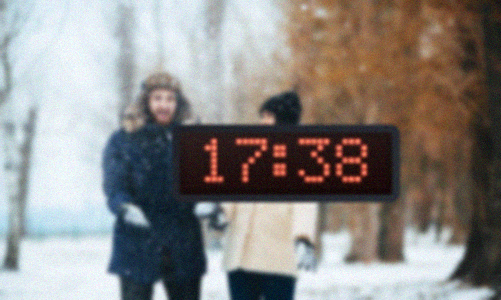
17:38
